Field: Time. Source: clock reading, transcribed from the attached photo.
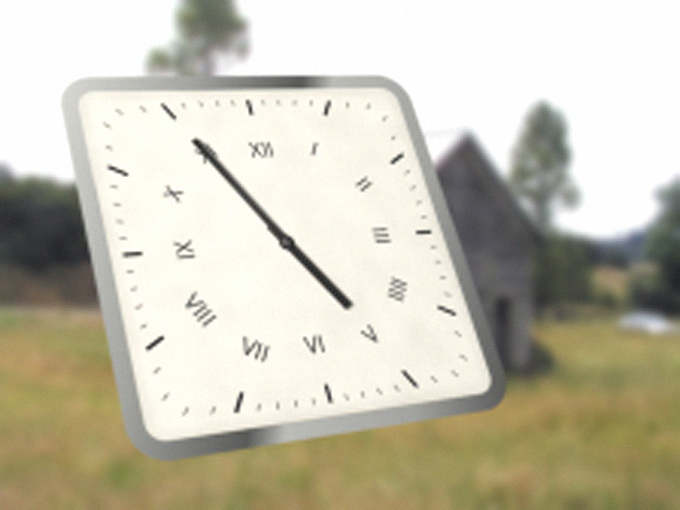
4:55
